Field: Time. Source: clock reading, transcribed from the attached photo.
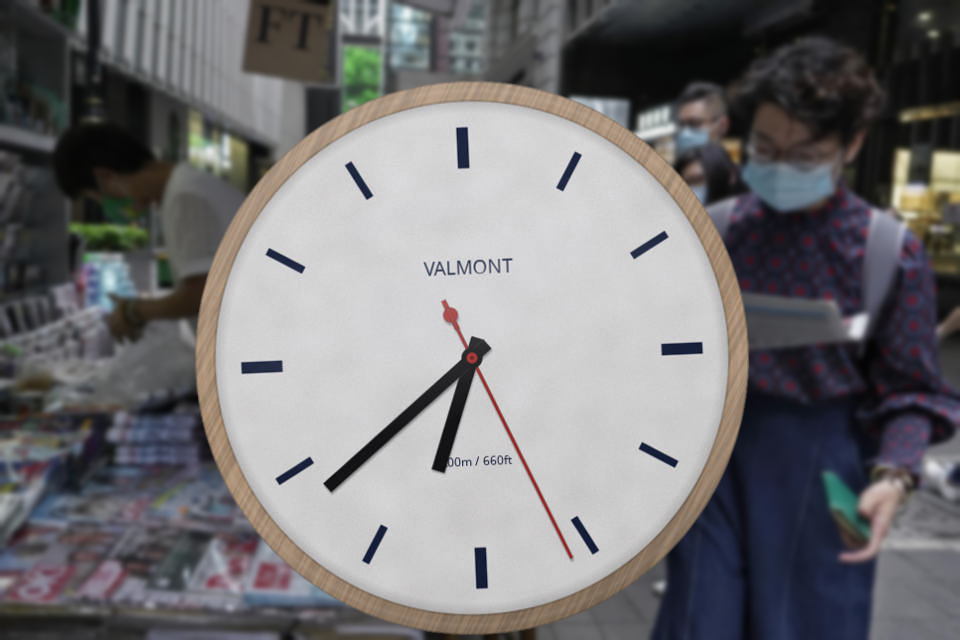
6:38:26
